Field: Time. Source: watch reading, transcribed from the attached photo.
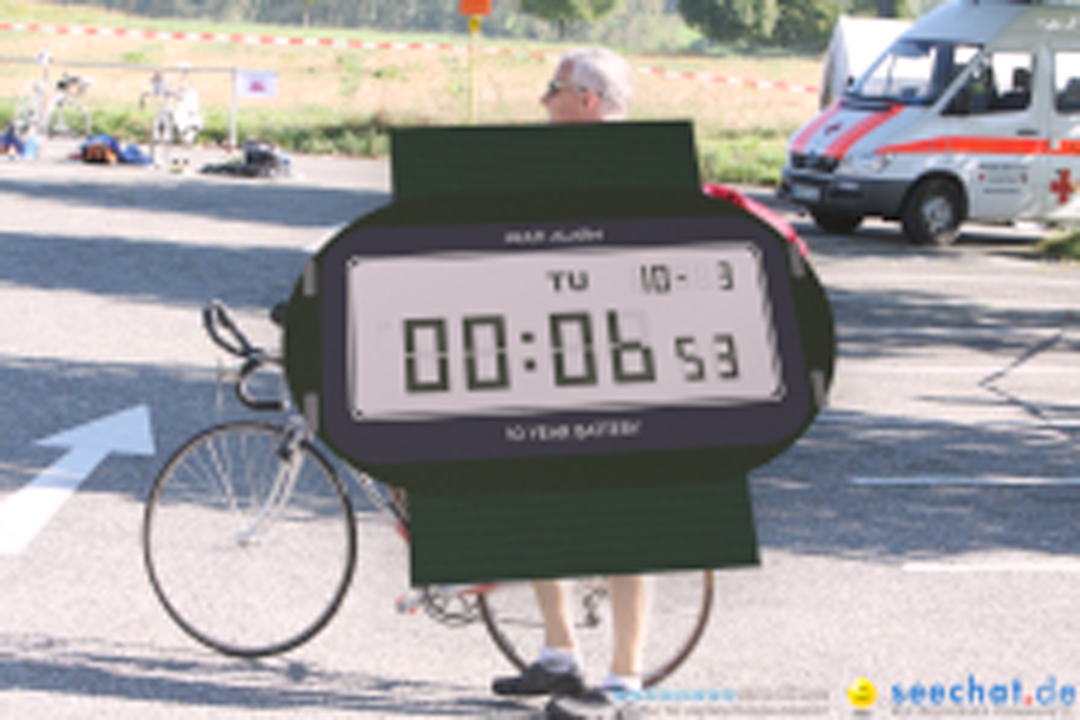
0:06:53
